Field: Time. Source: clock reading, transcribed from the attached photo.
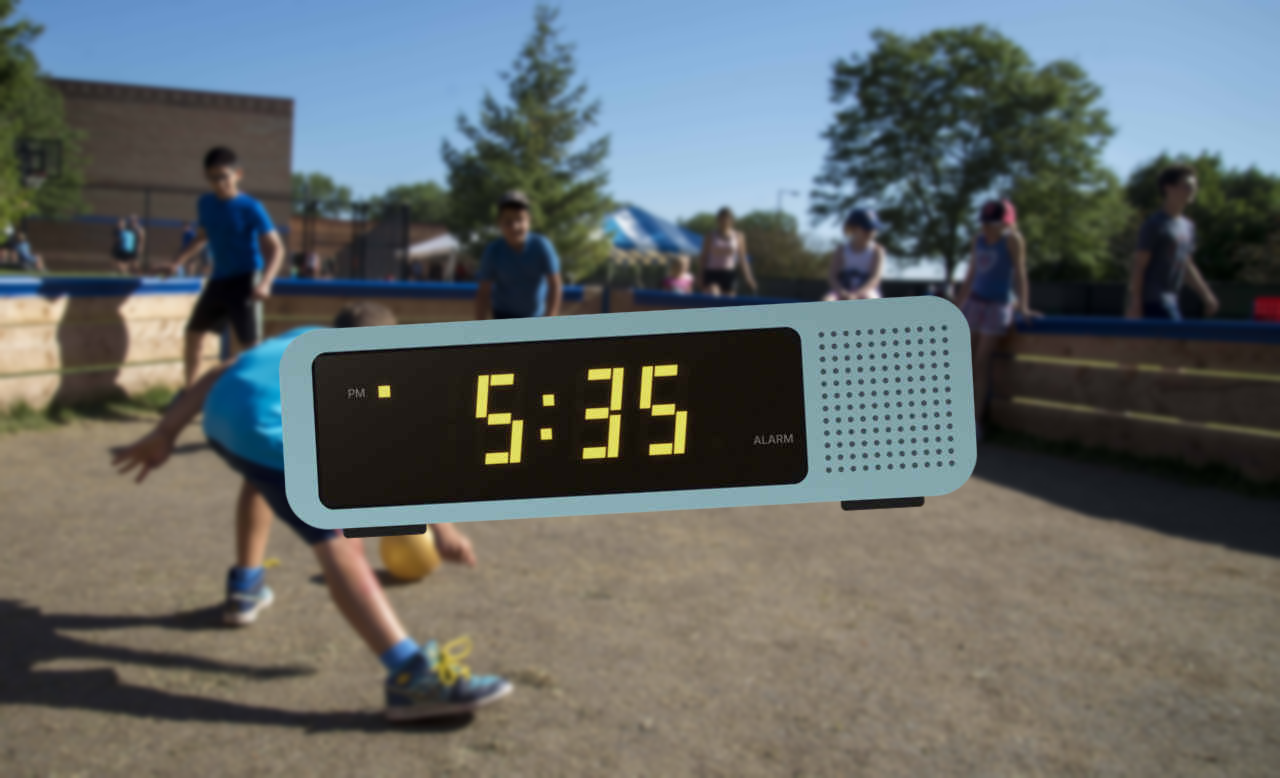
5:35
